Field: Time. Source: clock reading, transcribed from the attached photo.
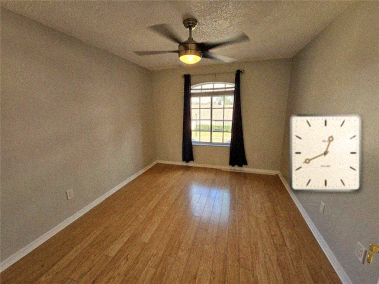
12:41
